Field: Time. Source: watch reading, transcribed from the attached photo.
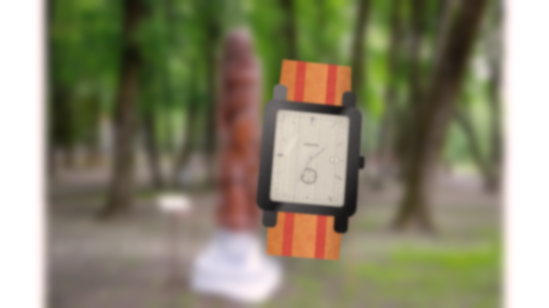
1:34
